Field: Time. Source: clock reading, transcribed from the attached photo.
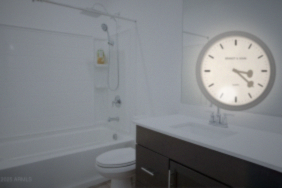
3:22
